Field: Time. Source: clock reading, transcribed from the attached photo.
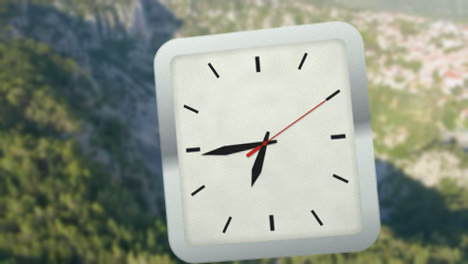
6:44:10
